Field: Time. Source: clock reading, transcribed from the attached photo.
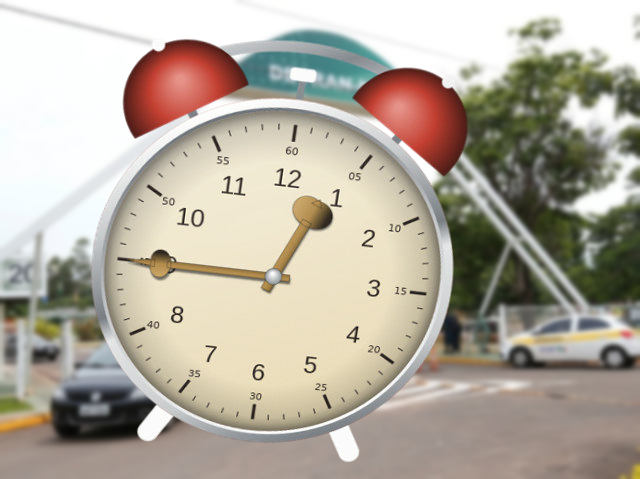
12:45
